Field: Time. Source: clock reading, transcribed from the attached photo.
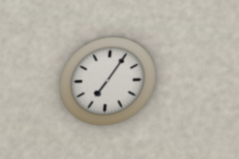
7:05
